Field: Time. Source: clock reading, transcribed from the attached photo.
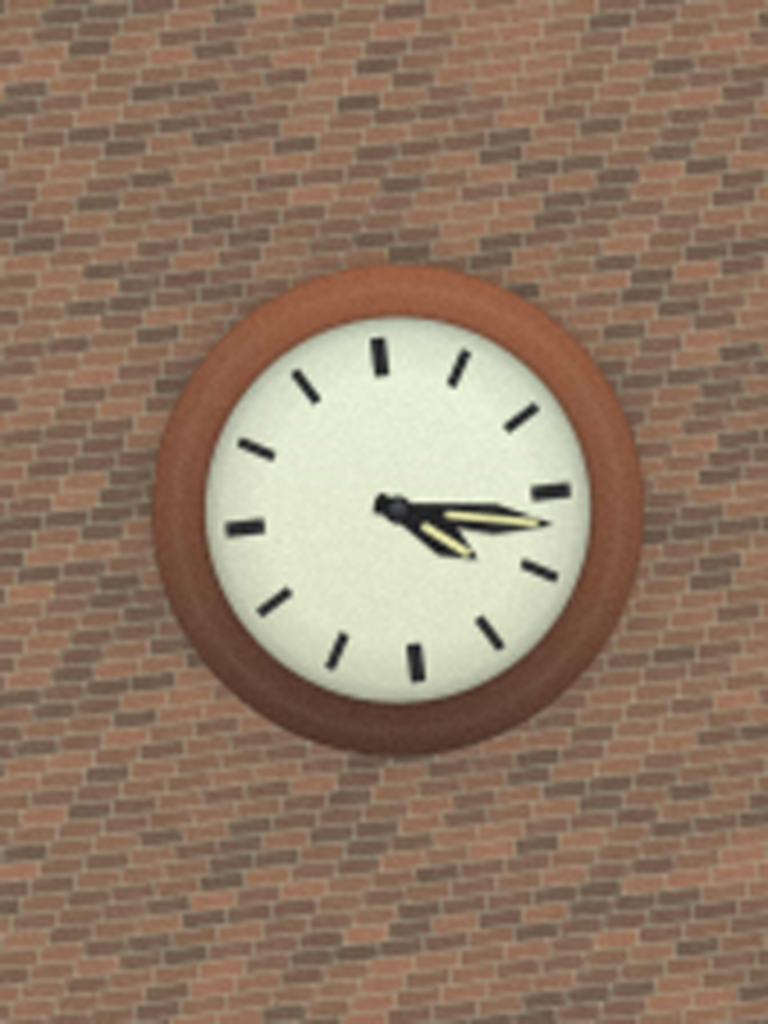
4:17
